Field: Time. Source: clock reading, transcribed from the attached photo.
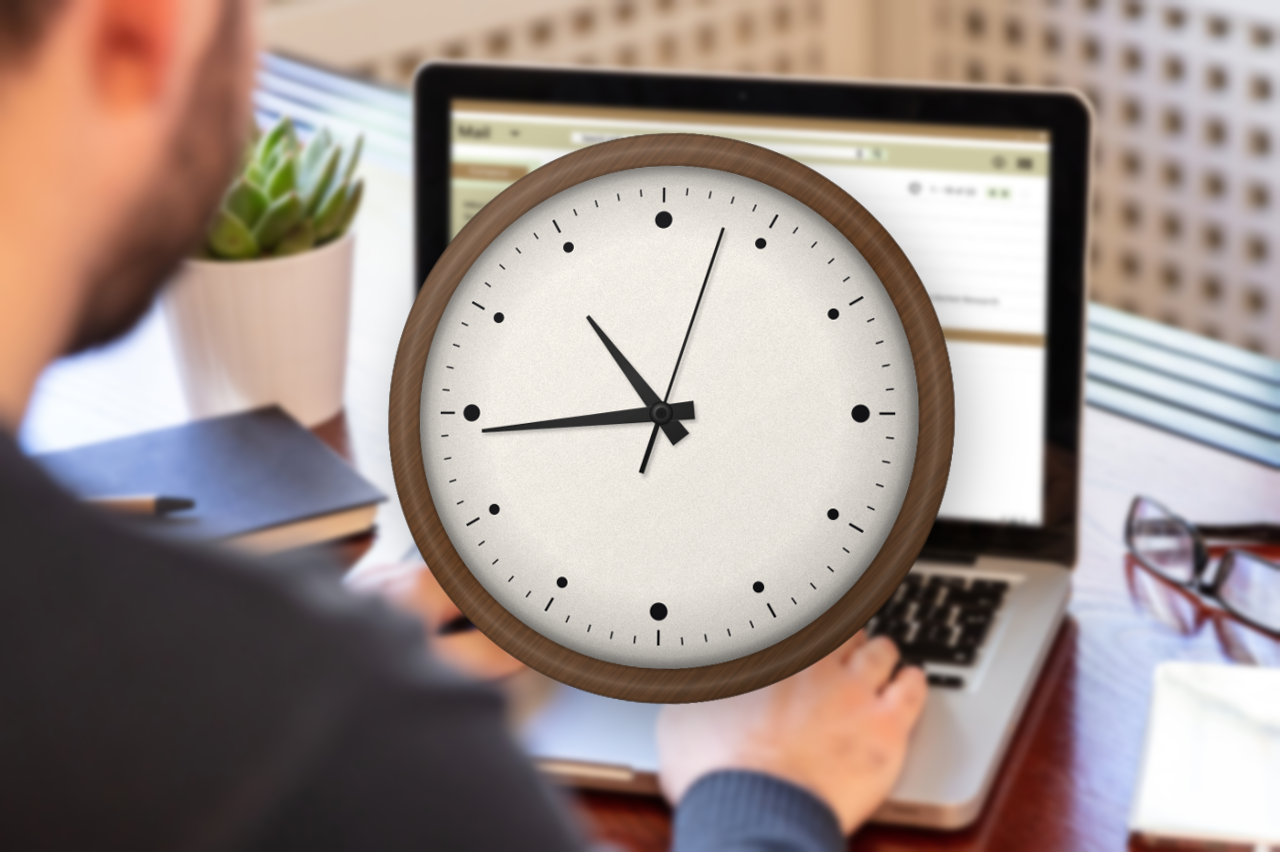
10:44:03
